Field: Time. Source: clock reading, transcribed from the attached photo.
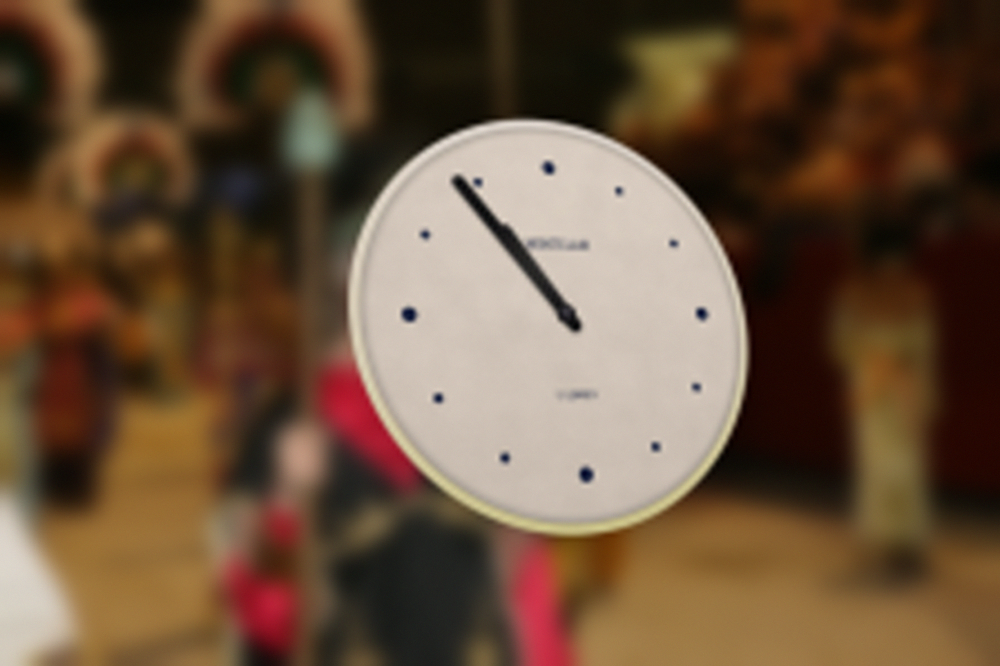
10:54
